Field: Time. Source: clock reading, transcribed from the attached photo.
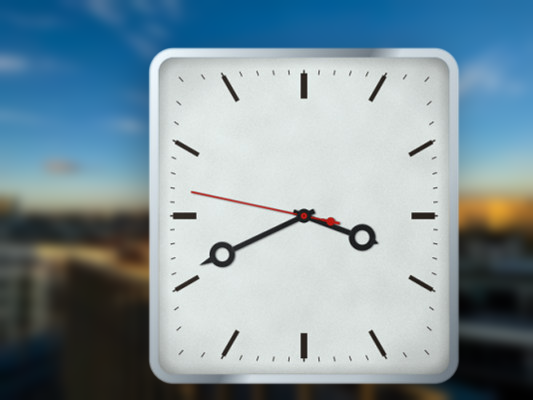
3:40:47
